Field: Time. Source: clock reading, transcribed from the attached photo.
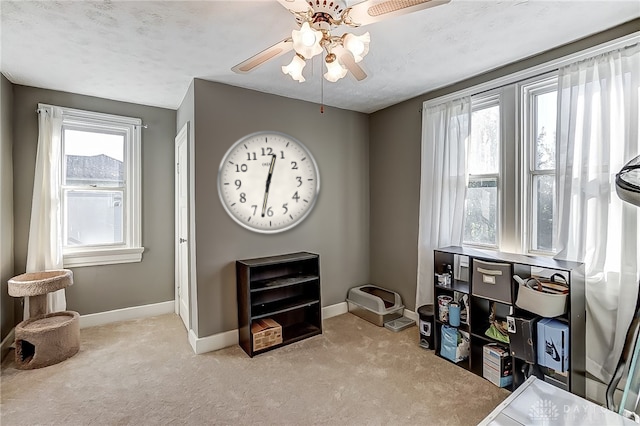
12:32
